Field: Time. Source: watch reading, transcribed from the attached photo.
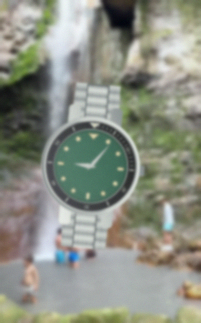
9:06
